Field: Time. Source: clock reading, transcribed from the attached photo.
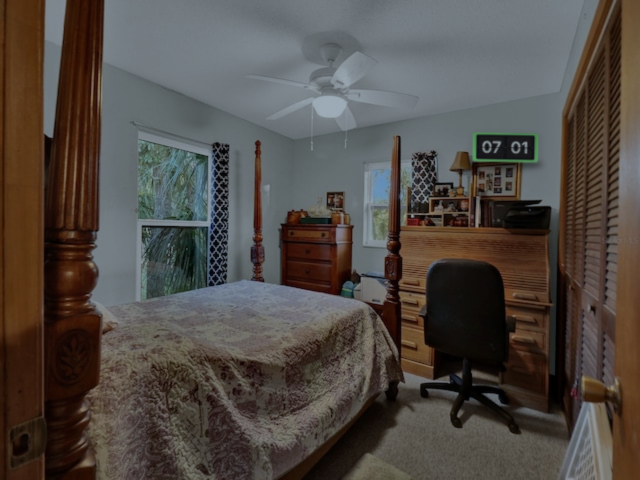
7:01
